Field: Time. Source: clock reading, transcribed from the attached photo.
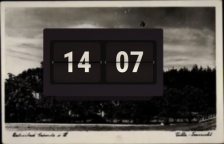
14:07
